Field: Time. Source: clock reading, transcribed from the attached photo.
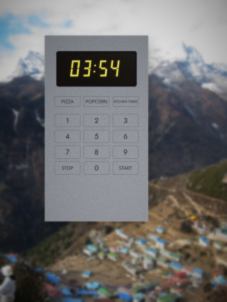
3:54
